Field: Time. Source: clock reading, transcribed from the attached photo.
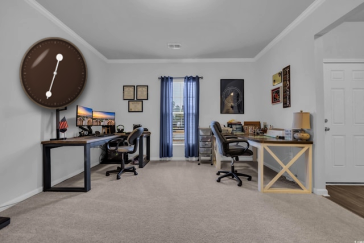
12:33
